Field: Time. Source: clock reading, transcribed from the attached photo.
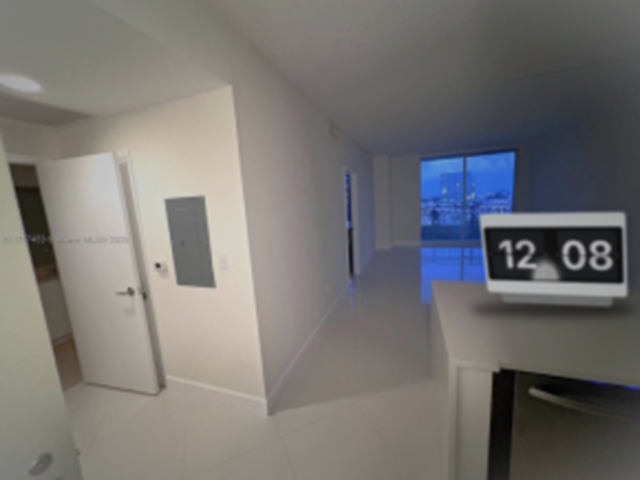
12:08
